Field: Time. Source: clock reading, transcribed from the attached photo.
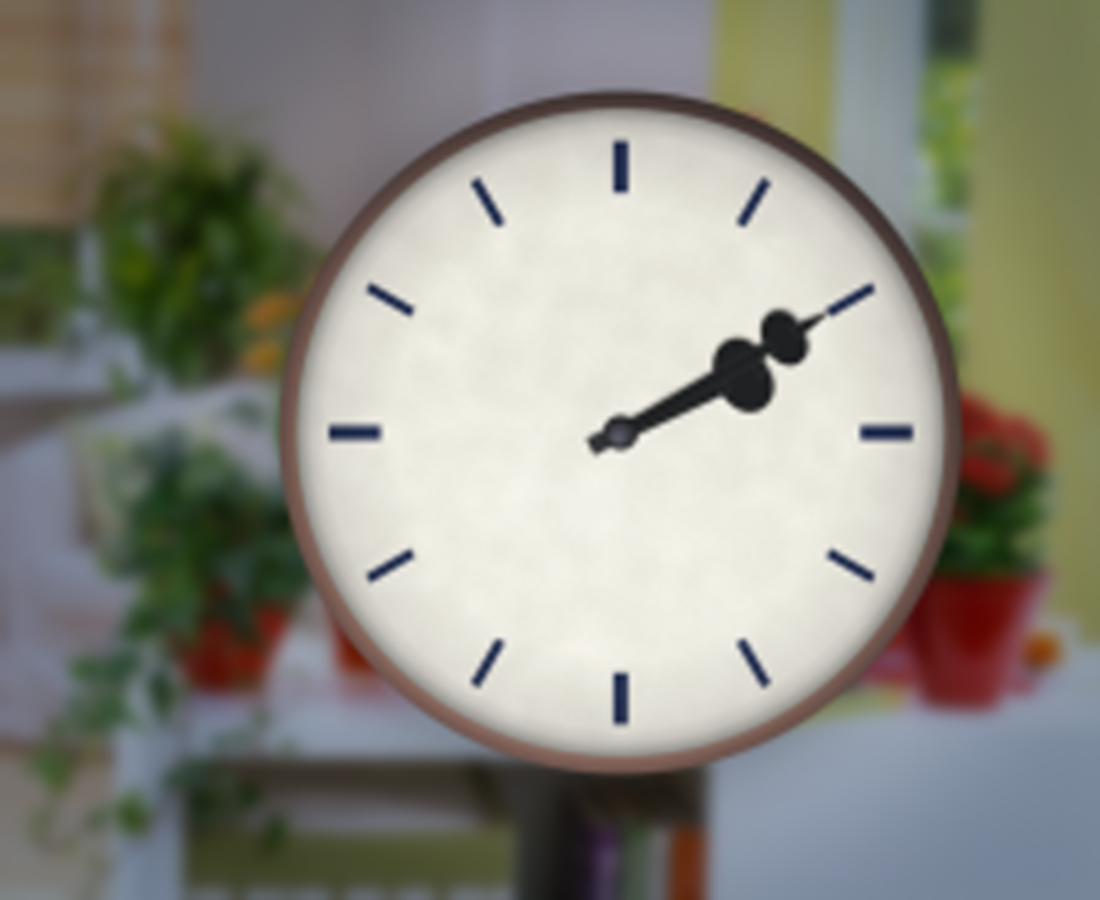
2:10
